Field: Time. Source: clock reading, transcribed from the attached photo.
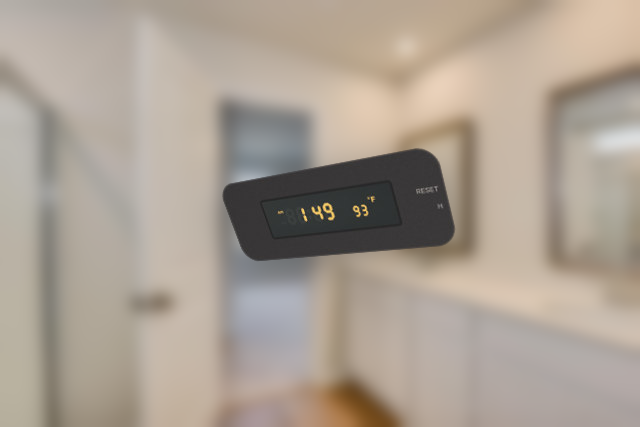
1:49
